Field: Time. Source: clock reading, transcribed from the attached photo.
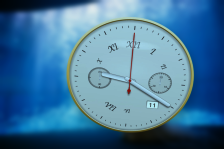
9:20
